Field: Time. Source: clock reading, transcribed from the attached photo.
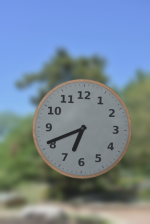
6:41
